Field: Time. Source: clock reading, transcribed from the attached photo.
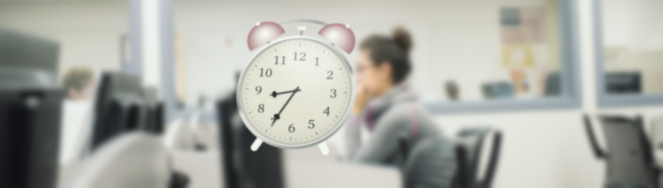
8:35
